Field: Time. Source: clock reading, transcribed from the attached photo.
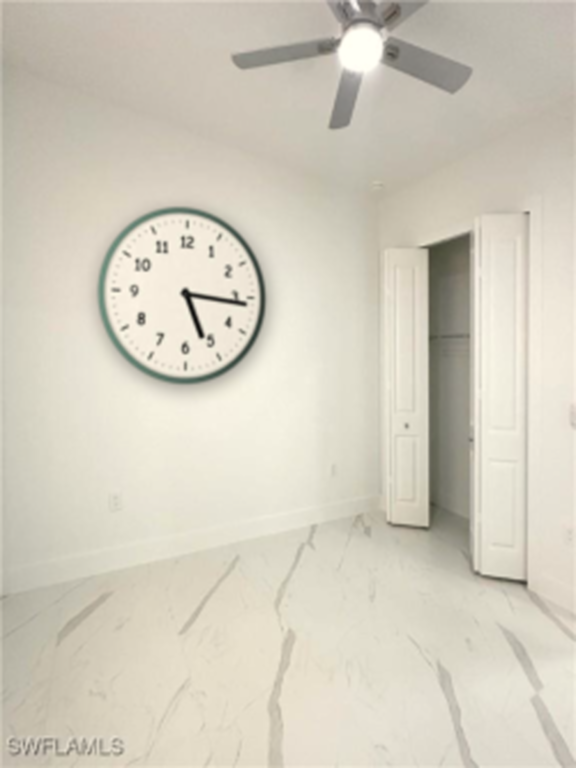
5:16
